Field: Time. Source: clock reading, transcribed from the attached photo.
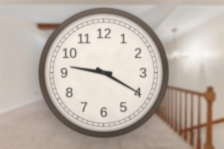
9:20
